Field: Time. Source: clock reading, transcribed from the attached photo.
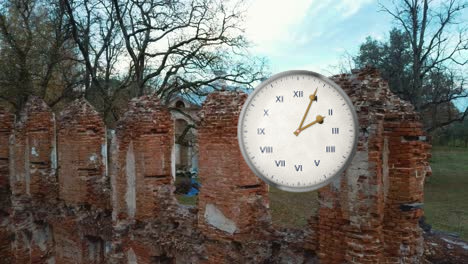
2:04
